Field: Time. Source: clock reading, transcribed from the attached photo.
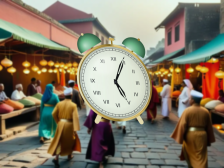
5:04
